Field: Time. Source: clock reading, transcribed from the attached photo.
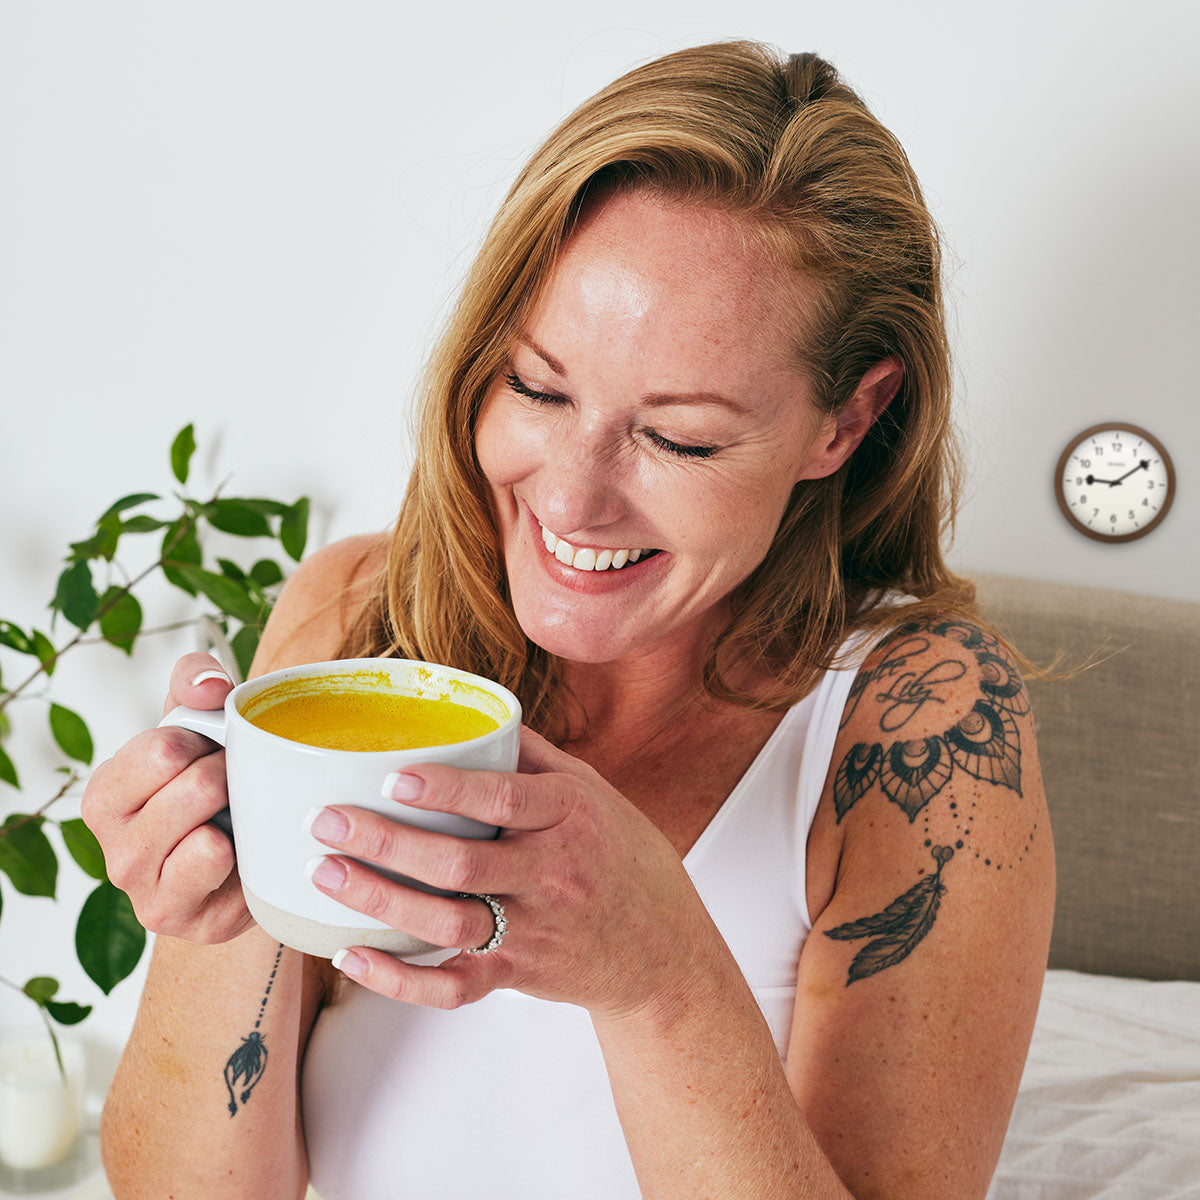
9:09
